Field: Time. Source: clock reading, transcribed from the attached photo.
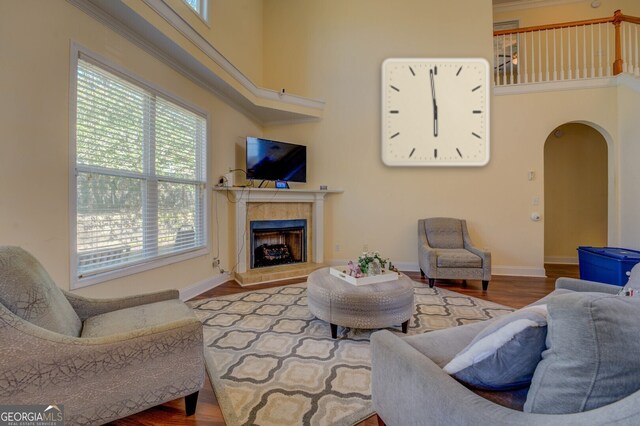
5:59
